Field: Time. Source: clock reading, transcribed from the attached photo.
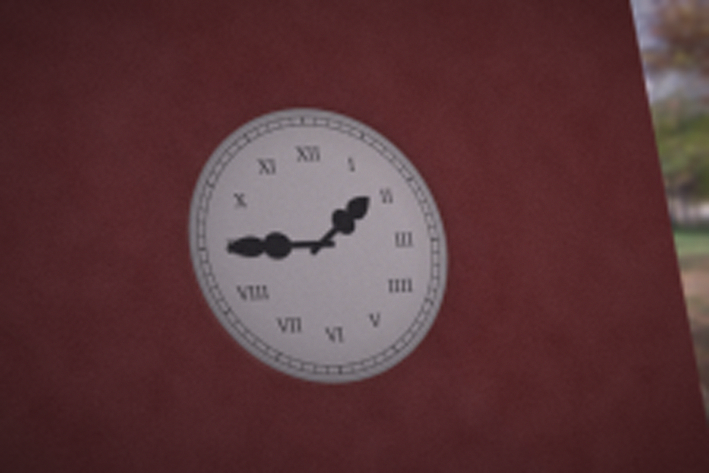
1:45
